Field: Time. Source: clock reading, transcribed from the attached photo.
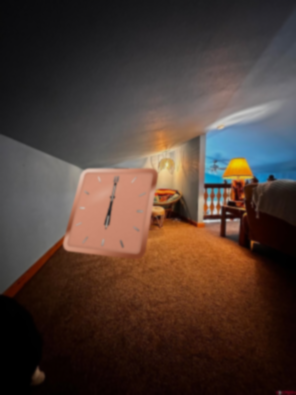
6:00
